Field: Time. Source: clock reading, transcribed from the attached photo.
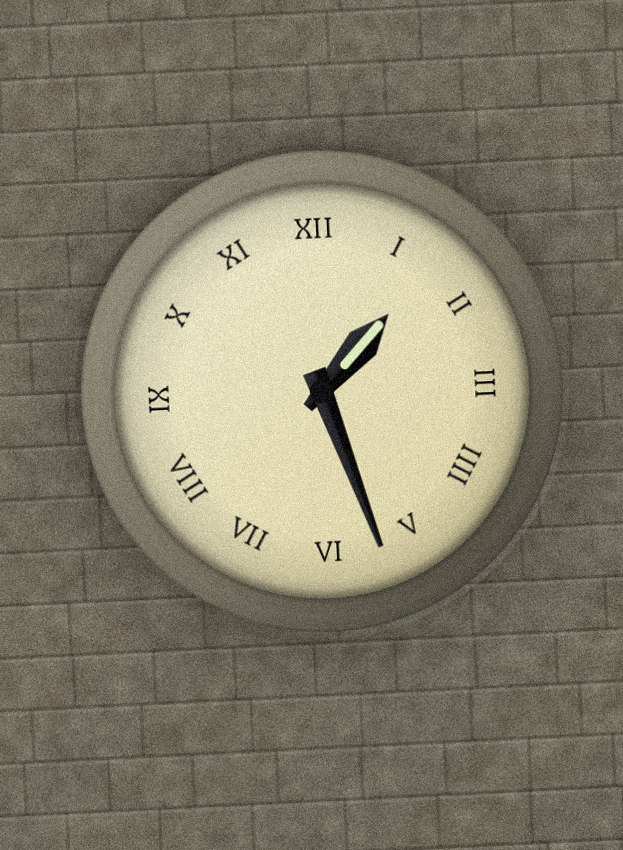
1:27
